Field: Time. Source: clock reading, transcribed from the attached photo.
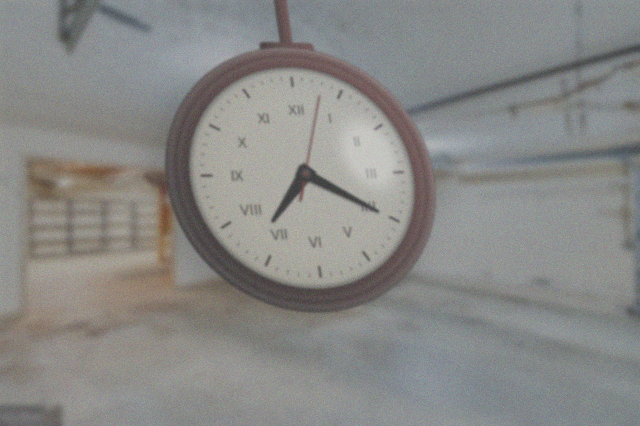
7:20:03
